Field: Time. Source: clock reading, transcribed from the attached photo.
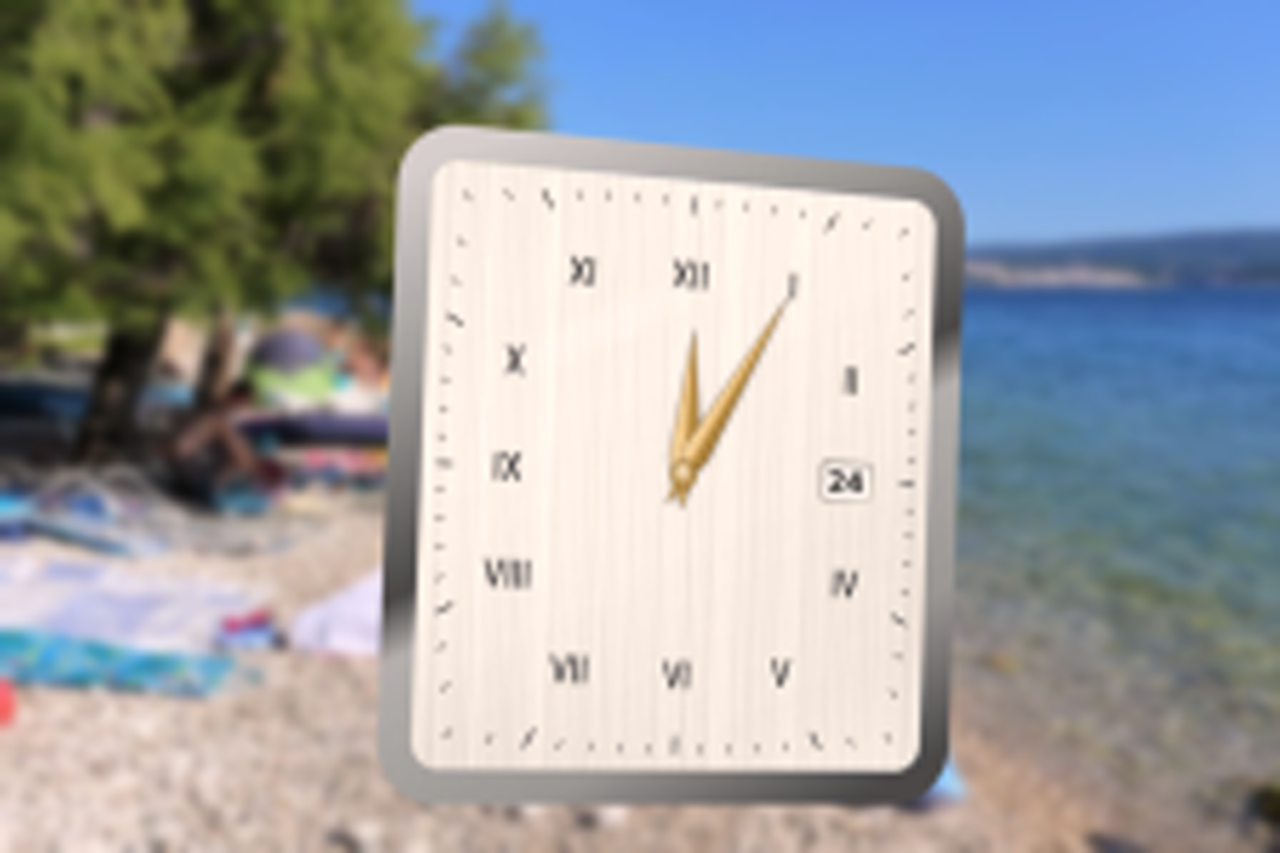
12:05
